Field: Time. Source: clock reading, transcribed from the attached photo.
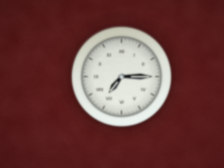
7:15
